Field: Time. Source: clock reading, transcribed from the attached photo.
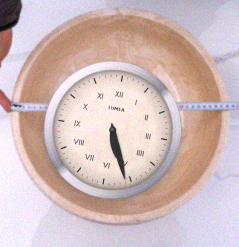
5:26
